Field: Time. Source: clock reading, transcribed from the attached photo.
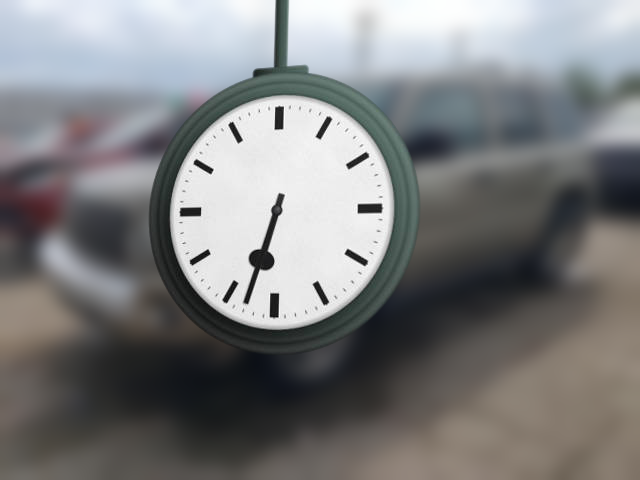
6:33
